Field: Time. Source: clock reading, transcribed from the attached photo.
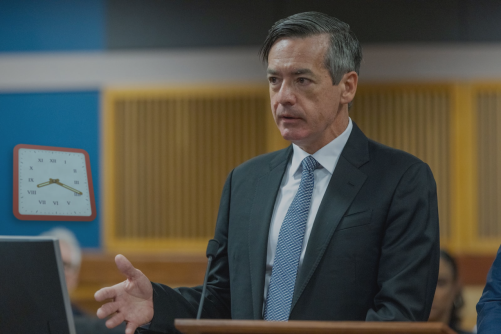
8:19
